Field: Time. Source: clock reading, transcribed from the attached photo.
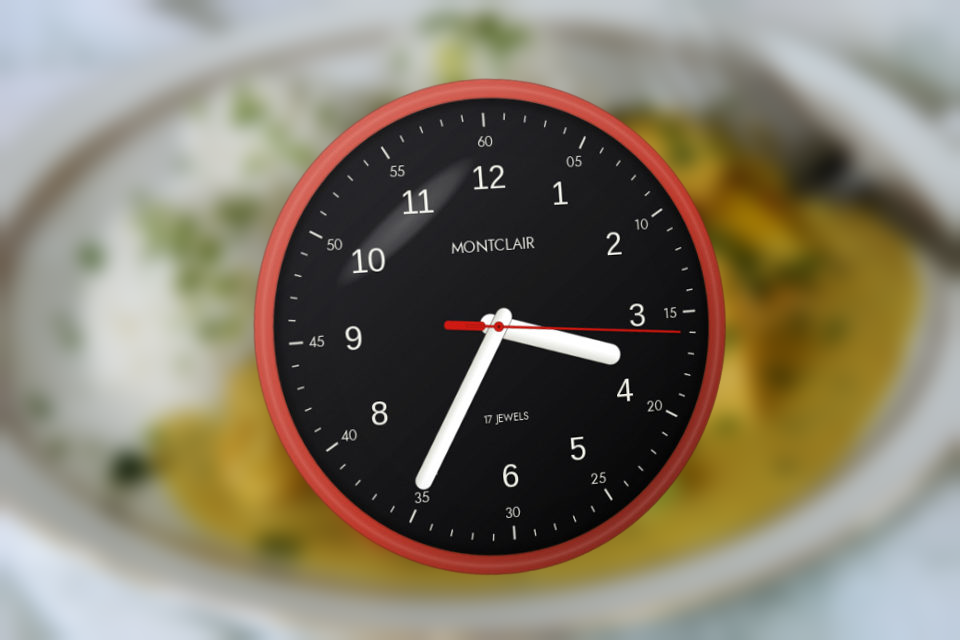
3:35:16
